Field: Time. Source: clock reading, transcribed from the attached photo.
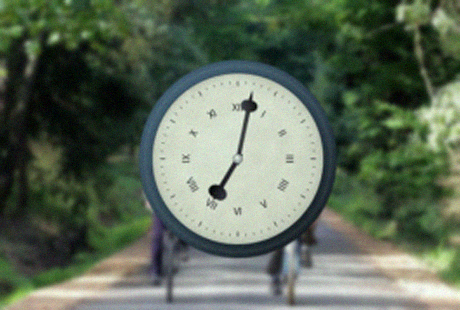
7:02
